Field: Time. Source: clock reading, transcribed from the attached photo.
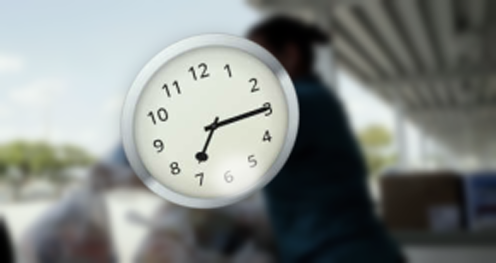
7:15
